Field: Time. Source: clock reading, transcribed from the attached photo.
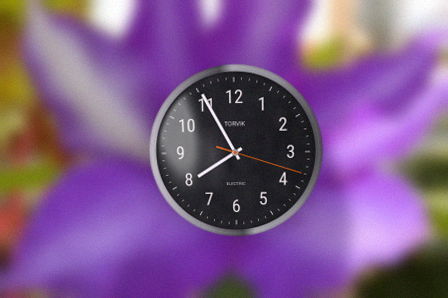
7:55:18
